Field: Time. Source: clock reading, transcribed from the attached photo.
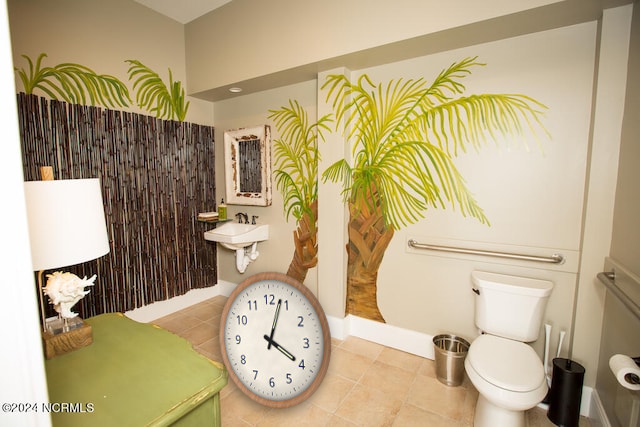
4:03
